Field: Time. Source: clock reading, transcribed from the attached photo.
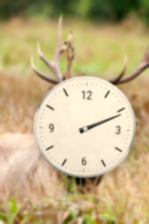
2:11
